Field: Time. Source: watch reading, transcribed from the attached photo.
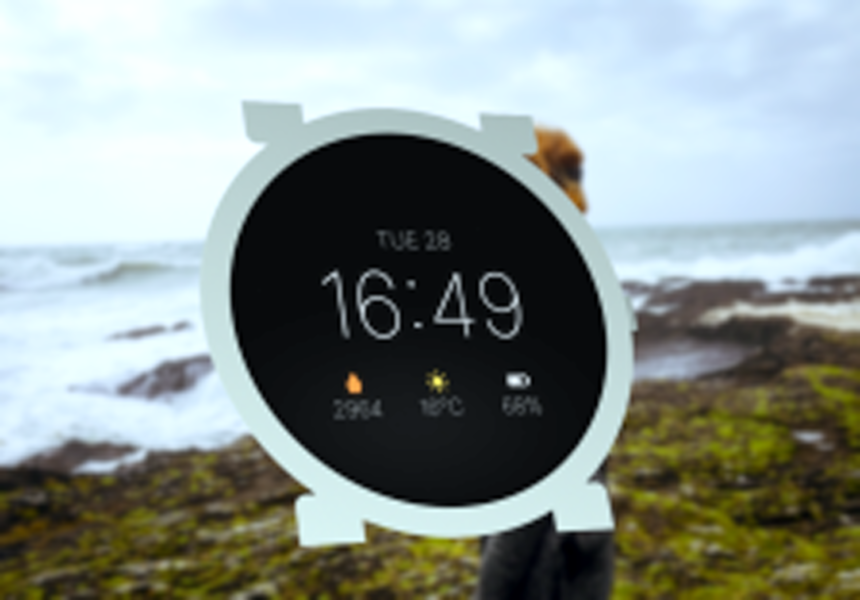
16:49
